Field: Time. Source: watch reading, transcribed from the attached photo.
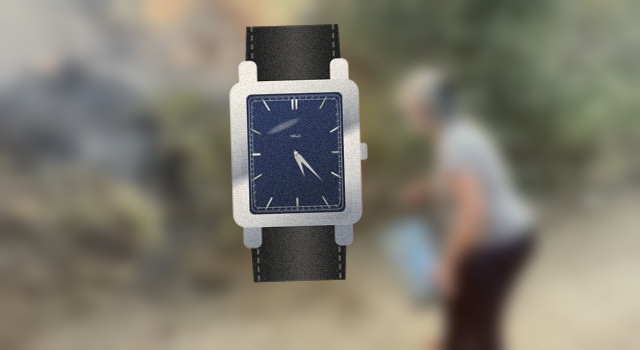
5:23
